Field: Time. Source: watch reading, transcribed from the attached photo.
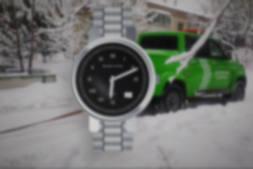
6:11
